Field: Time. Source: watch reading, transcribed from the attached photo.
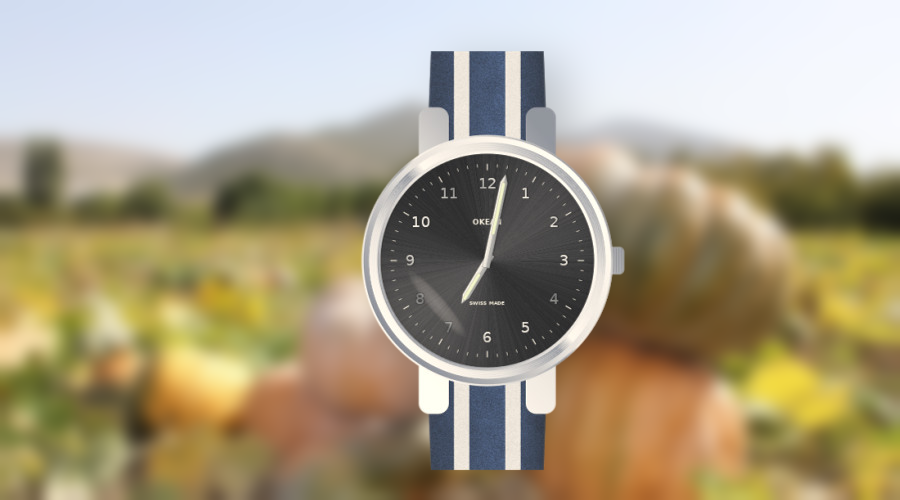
7:02
